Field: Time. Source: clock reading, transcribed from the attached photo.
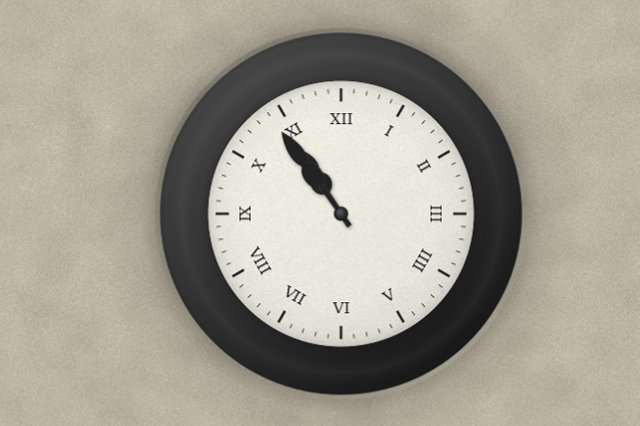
10:54
